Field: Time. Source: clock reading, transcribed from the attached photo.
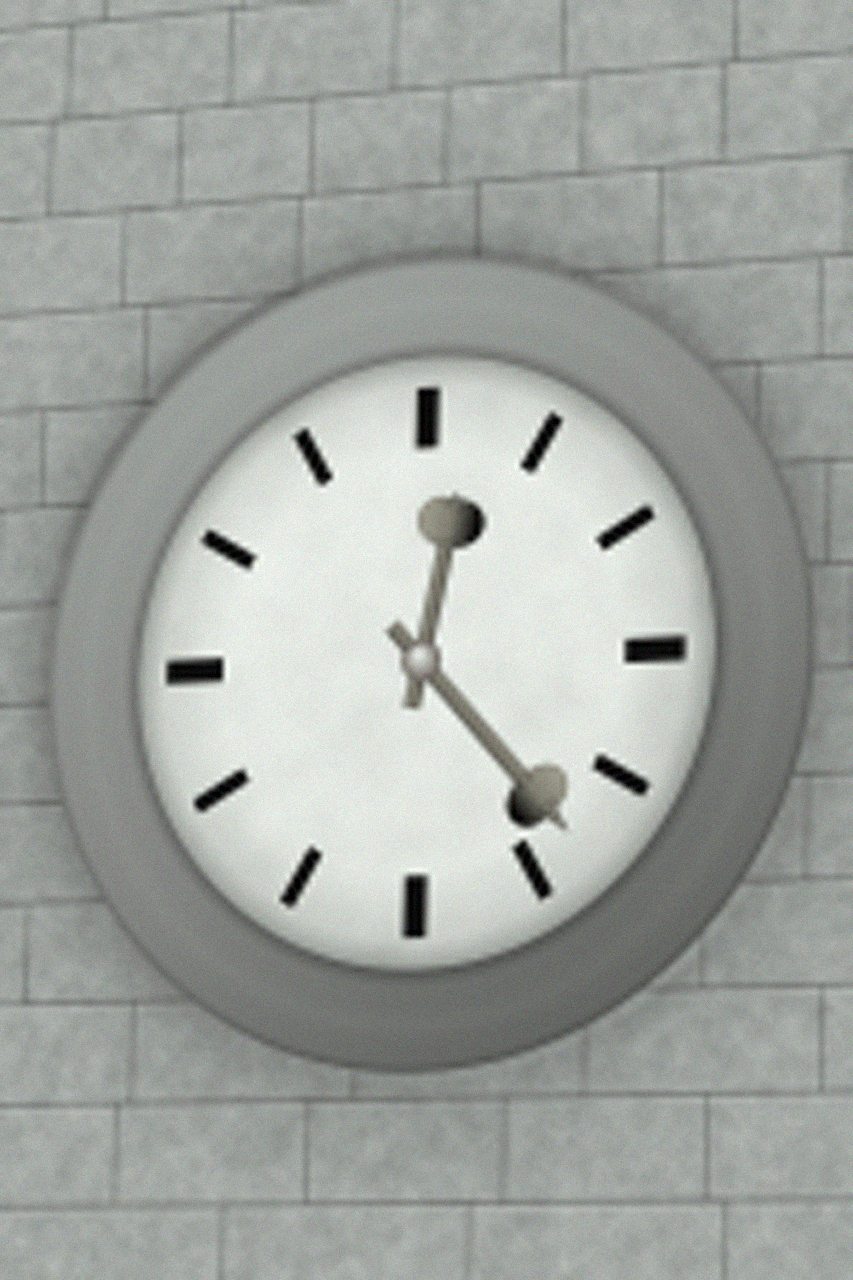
12:23
